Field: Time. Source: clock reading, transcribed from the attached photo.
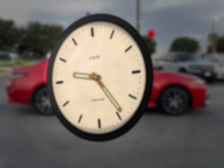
9:24
